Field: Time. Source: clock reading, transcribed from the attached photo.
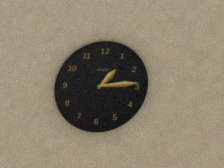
1:14
